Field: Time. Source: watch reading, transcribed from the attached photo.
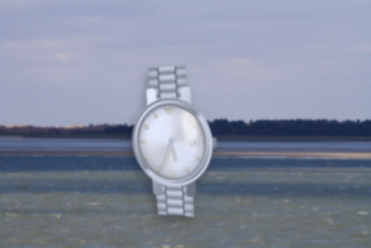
5:34
